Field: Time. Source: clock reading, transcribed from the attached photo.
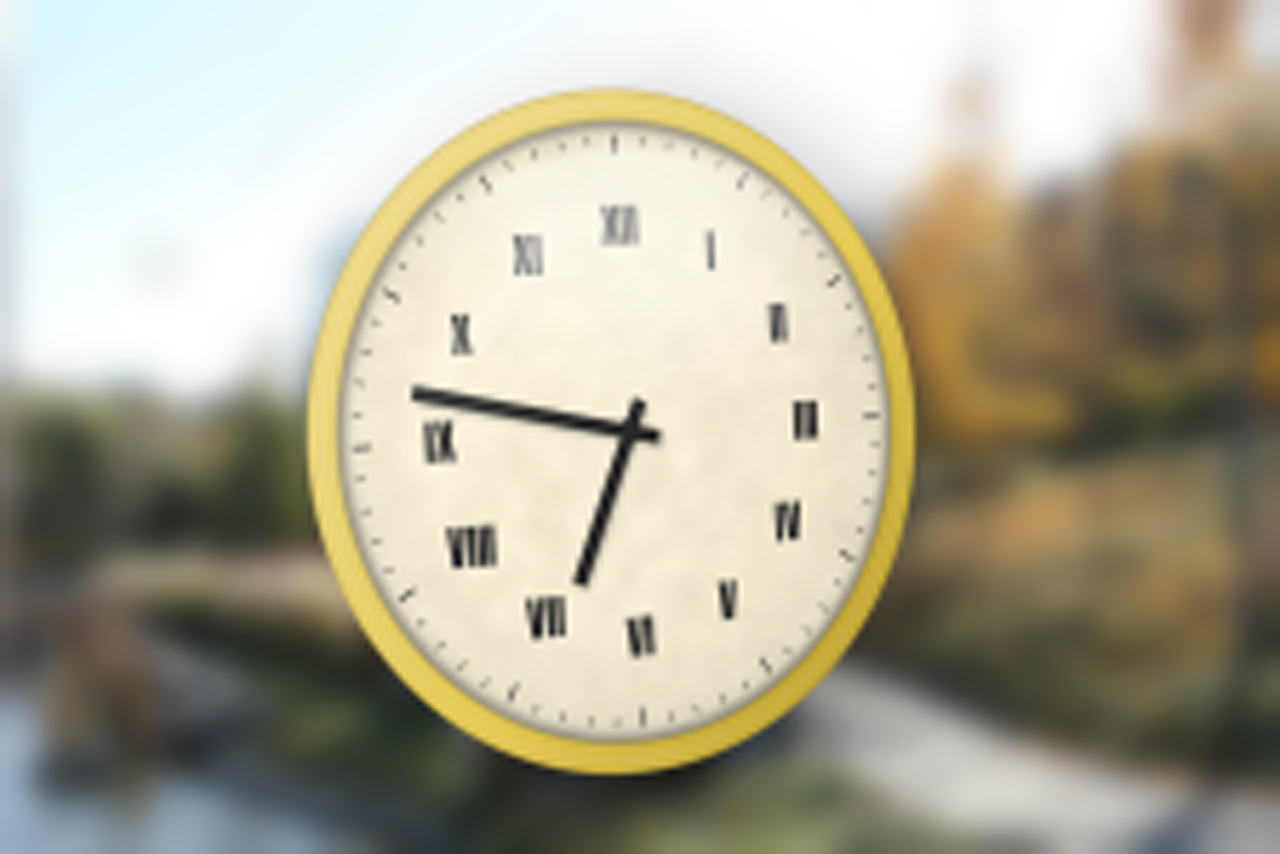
6:47
